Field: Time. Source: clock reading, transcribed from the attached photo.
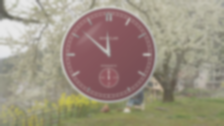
11:52
